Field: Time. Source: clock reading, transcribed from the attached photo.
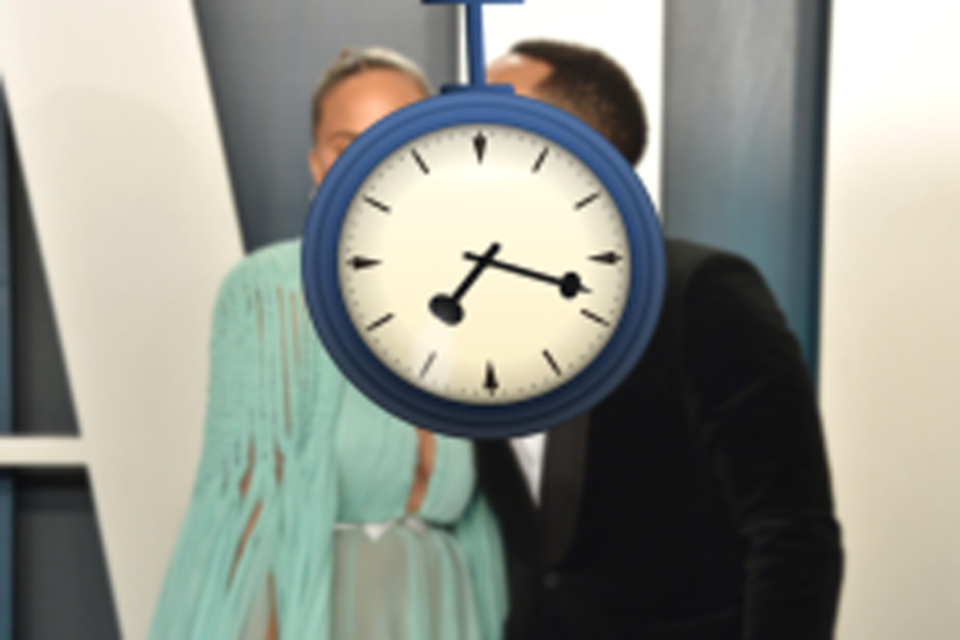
7:18
